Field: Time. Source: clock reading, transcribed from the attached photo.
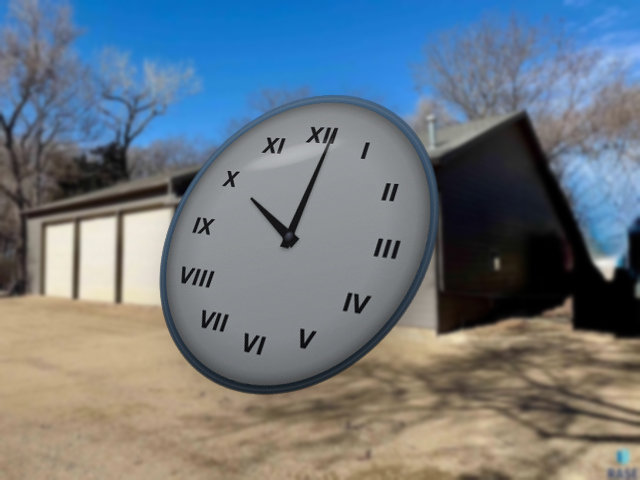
10:01
